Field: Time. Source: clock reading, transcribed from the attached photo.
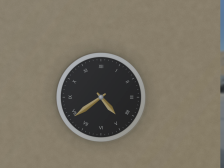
4:39
